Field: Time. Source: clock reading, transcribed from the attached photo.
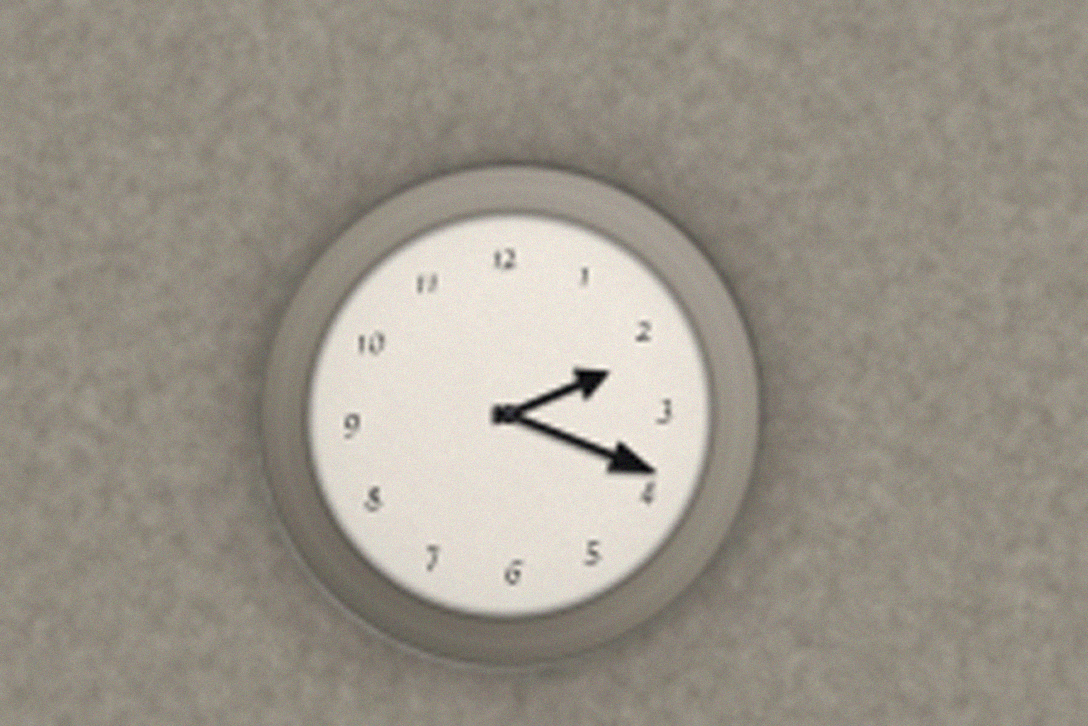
2:19
